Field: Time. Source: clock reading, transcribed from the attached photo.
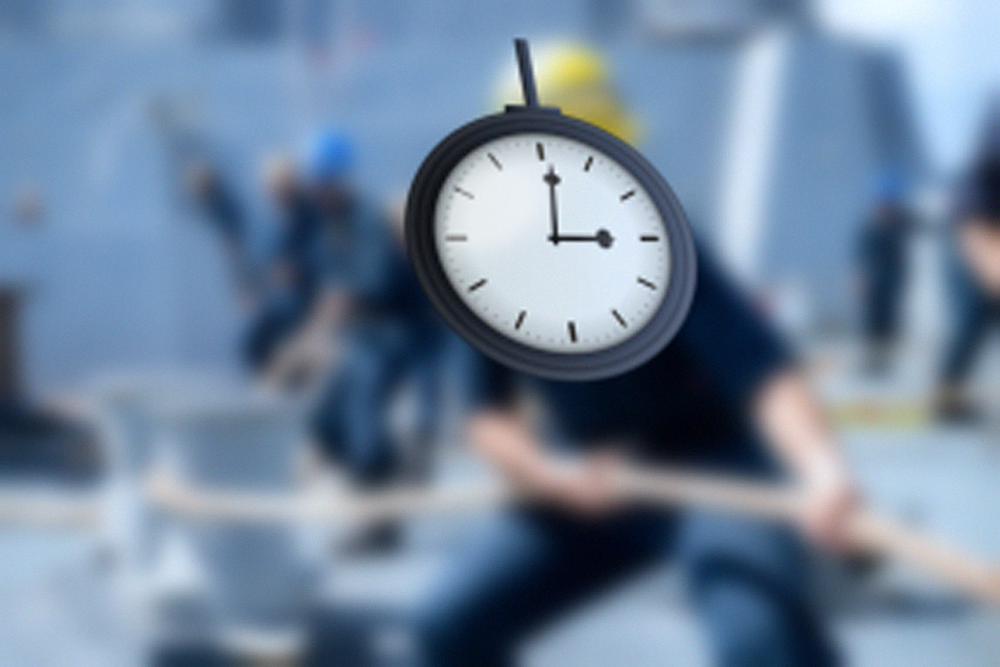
3:01
